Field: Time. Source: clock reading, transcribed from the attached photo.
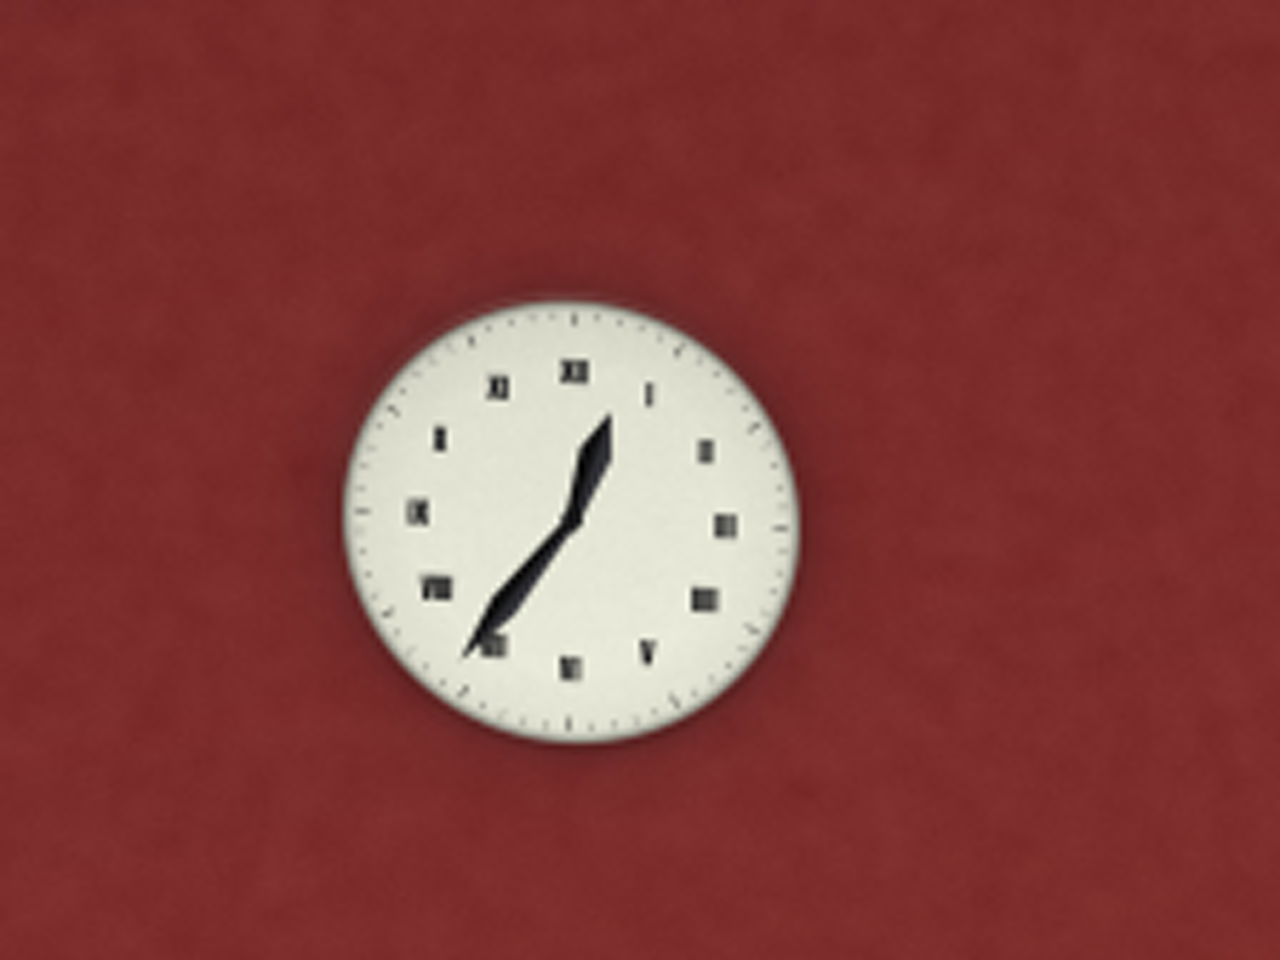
12:36
